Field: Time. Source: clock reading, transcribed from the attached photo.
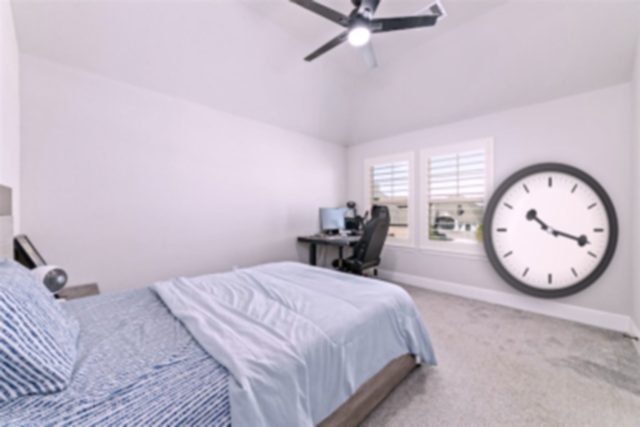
10:18
